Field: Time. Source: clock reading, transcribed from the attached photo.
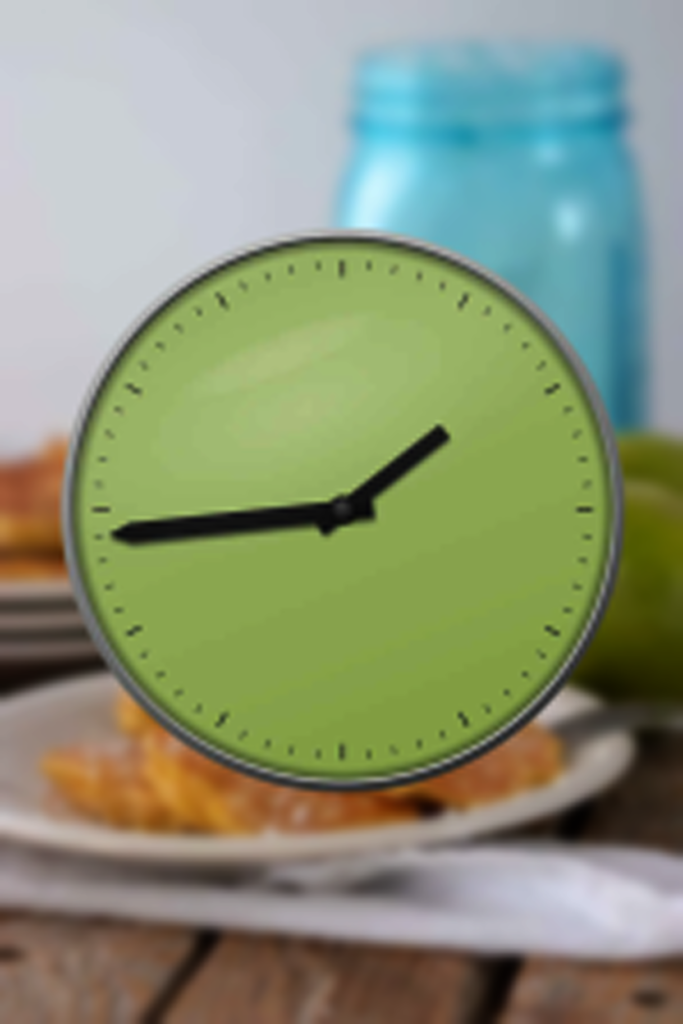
1:44
